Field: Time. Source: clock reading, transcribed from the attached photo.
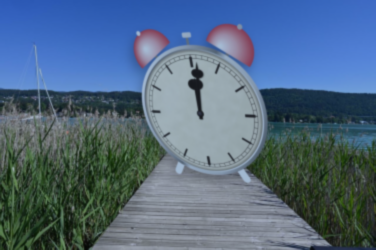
12:01
